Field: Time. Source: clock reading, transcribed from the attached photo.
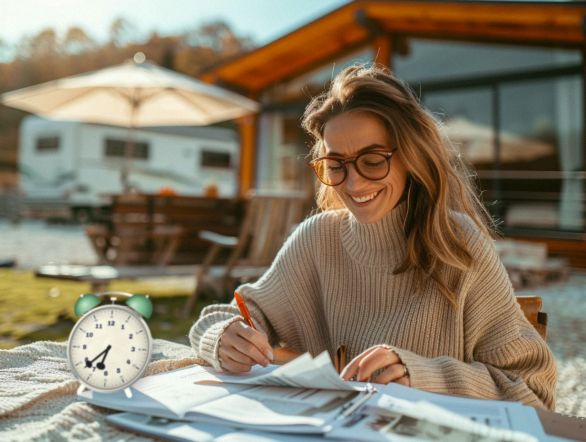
6:38
